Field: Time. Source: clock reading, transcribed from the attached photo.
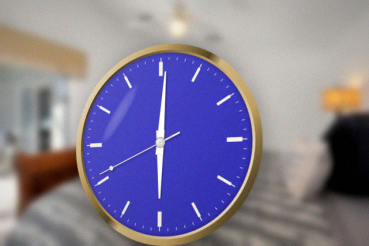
6:00:41
